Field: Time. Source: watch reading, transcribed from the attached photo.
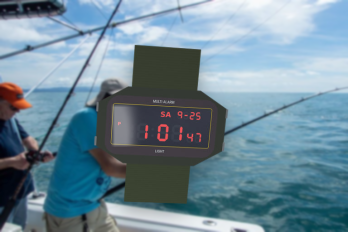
1:01:47
